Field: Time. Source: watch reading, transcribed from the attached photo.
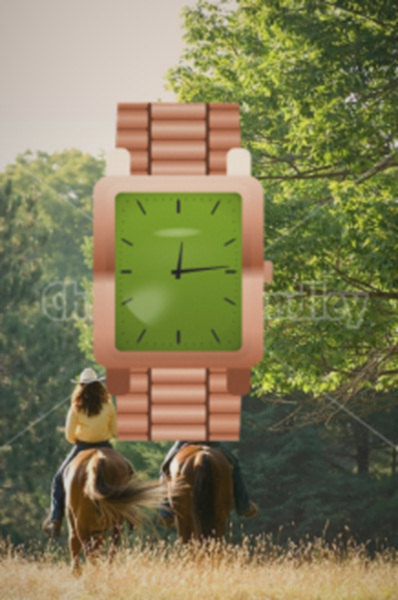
12:14
